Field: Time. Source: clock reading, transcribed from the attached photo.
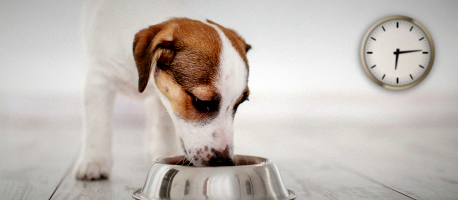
6:14
